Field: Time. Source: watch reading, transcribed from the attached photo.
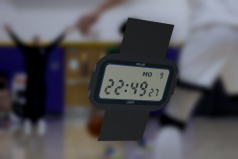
22:49:27
